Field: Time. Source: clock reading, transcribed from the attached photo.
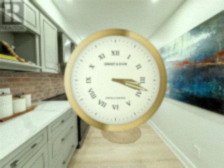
3:18
